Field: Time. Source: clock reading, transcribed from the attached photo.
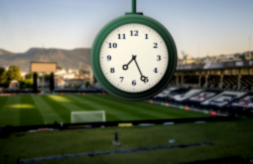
7:26
